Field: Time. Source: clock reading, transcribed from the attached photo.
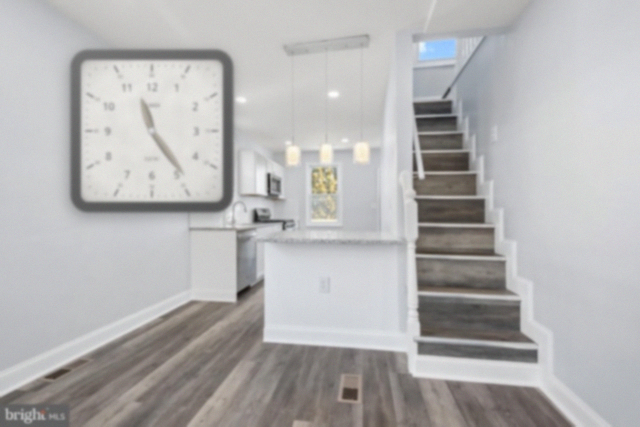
11:24
